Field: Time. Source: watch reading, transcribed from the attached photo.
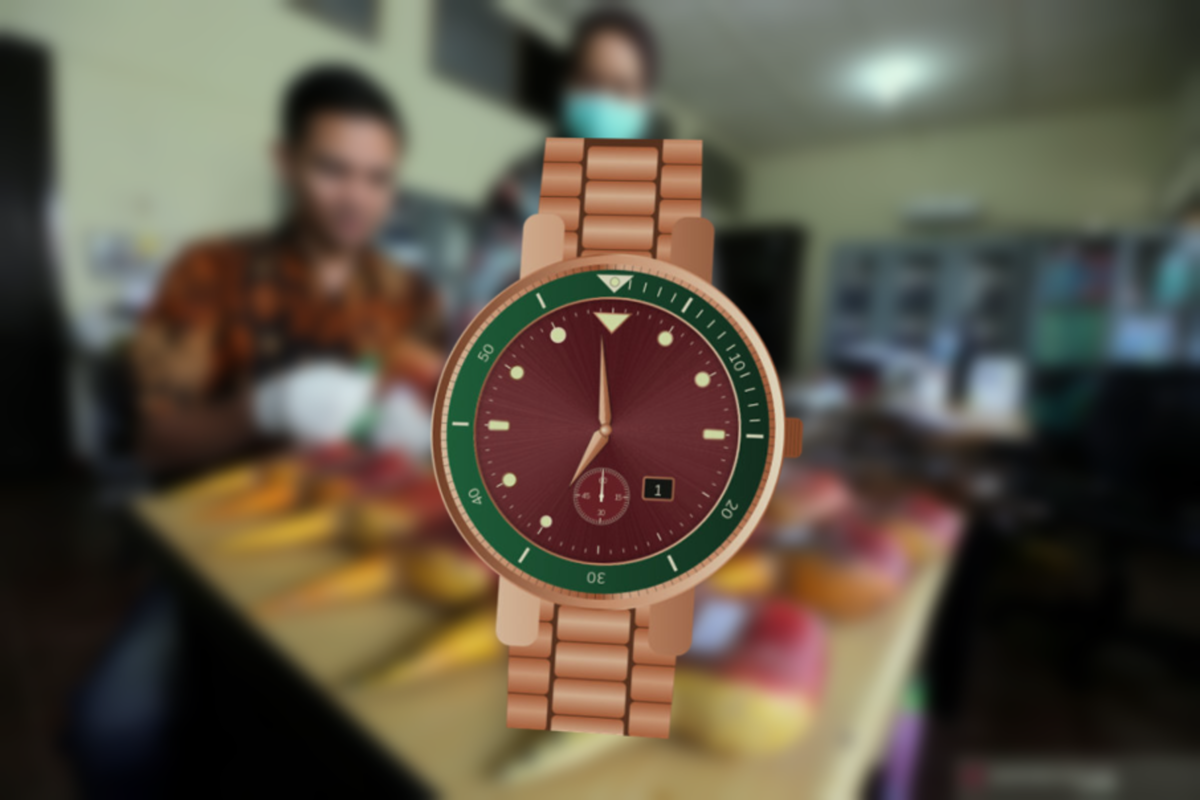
6:59
